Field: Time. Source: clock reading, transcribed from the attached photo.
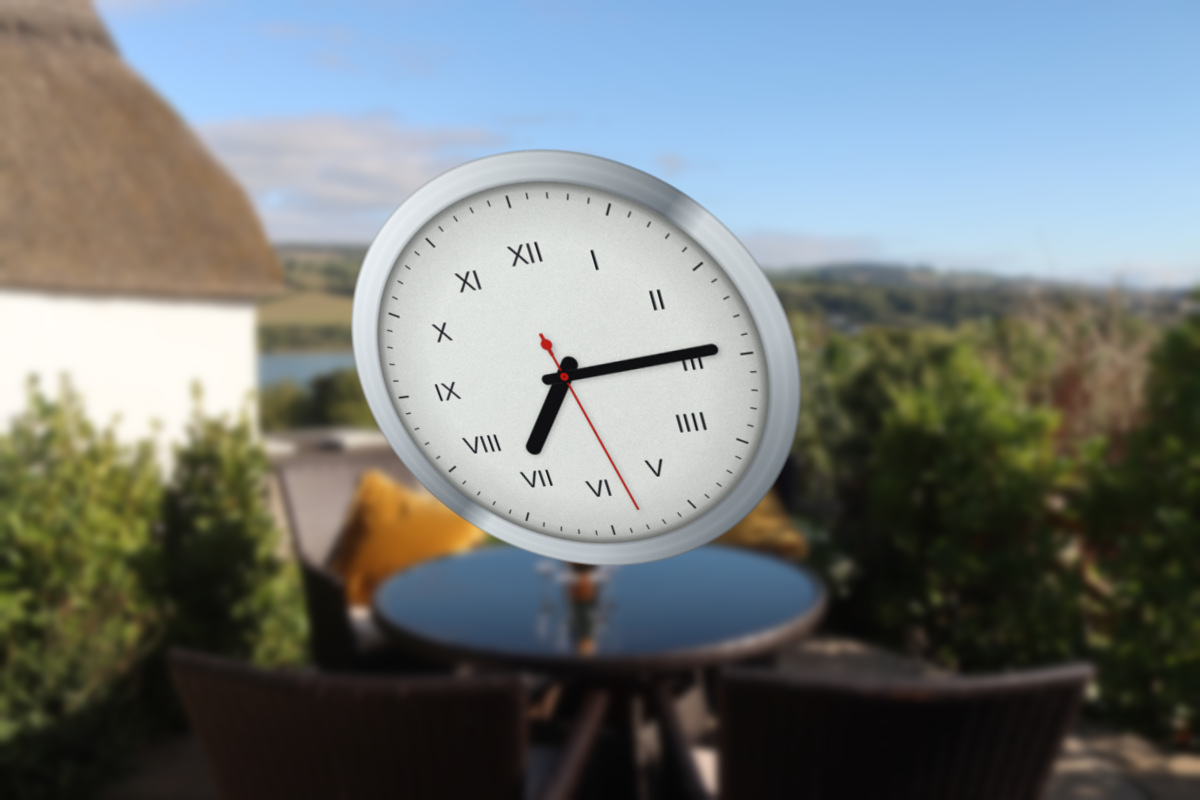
7:14:28
